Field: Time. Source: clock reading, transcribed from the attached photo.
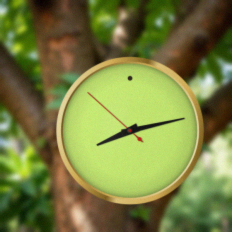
8:12:52
